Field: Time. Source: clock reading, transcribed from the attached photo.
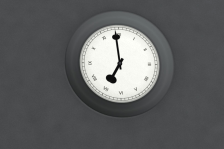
6:59
